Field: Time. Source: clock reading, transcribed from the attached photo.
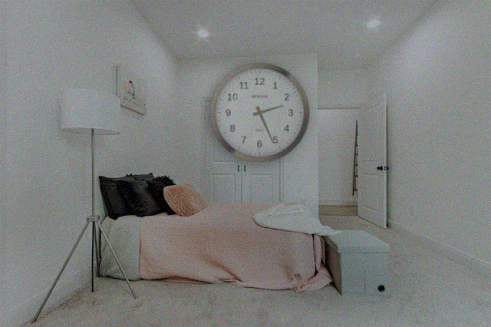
2:26
